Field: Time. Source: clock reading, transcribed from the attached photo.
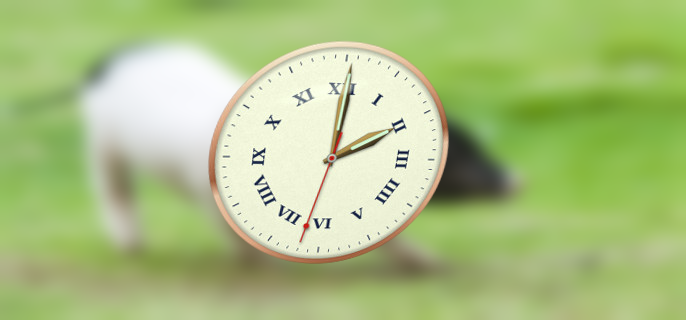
2:00:32
